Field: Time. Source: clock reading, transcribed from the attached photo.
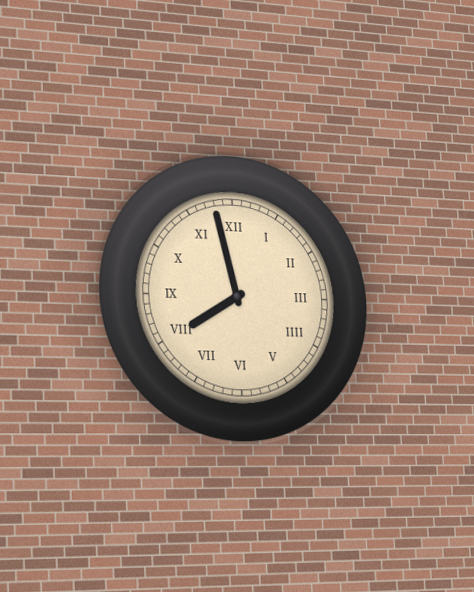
7:58
